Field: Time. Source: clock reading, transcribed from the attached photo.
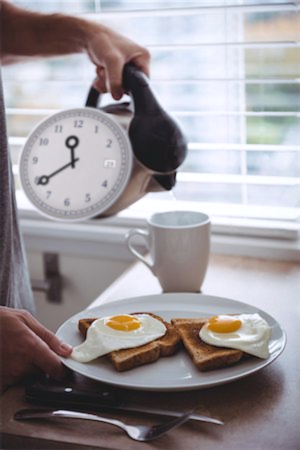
11:39
